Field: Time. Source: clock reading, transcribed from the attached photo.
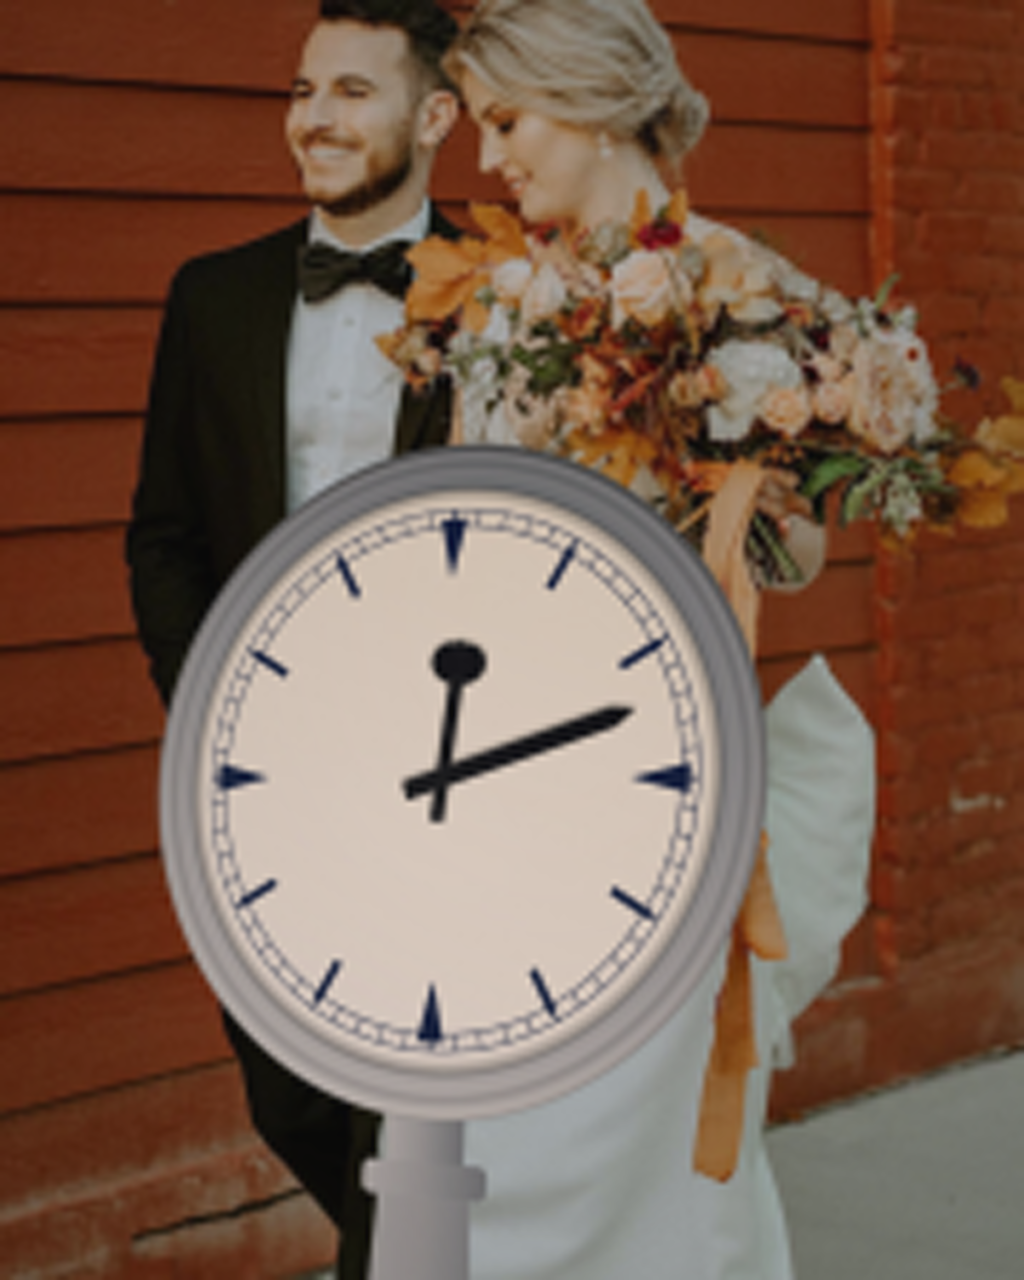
12:12
